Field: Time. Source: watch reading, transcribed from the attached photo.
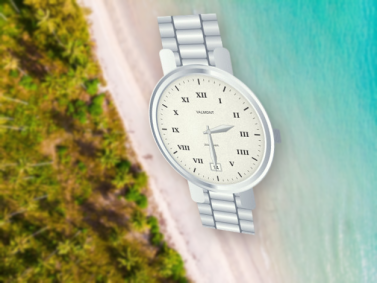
2:30
